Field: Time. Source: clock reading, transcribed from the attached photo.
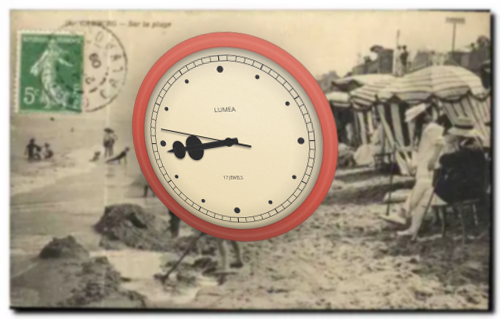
8:43:47
